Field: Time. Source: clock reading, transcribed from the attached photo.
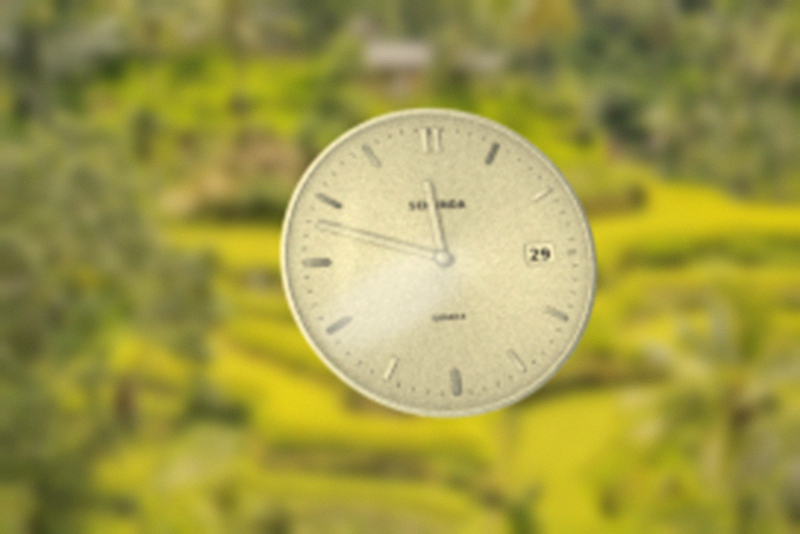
11:48
